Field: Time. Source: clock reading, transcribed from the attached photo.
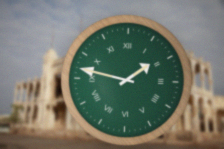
1:47
